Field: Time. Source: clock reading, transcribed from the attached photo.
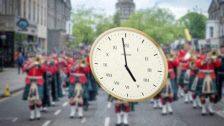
4:59
